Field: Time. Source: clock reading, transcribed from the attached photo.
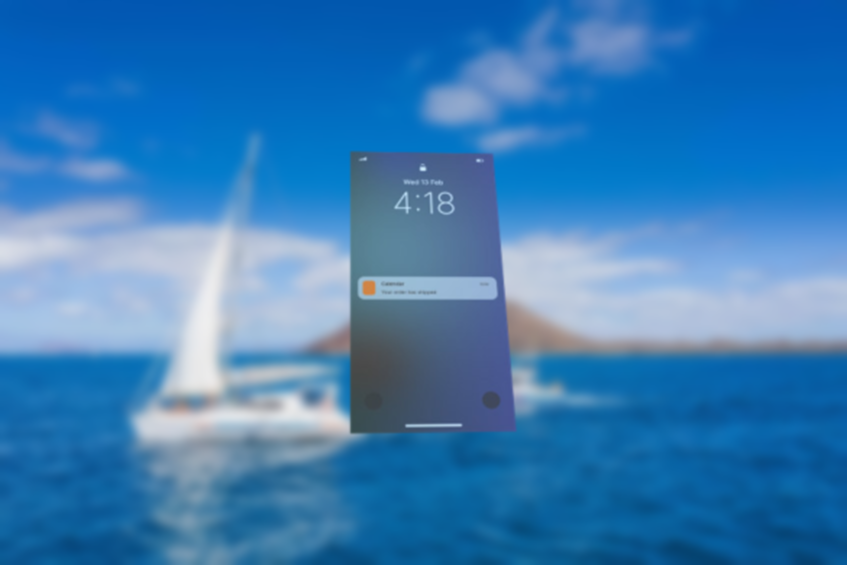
4:18
